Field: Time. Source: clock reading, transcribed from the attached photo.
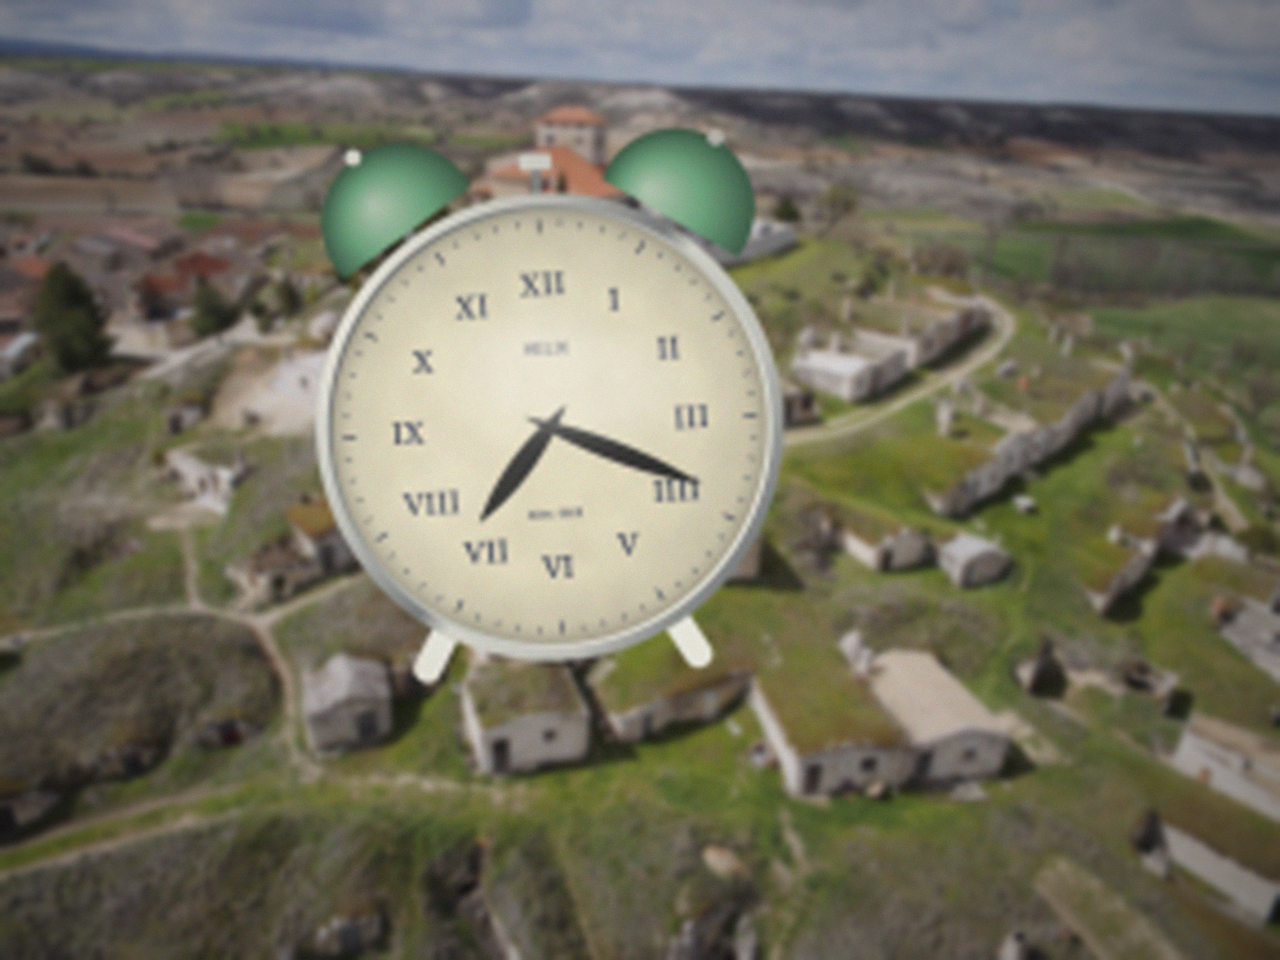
7:19
